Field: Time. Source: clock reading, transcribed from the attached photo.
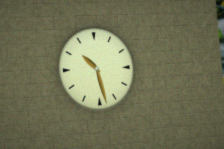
10:28
